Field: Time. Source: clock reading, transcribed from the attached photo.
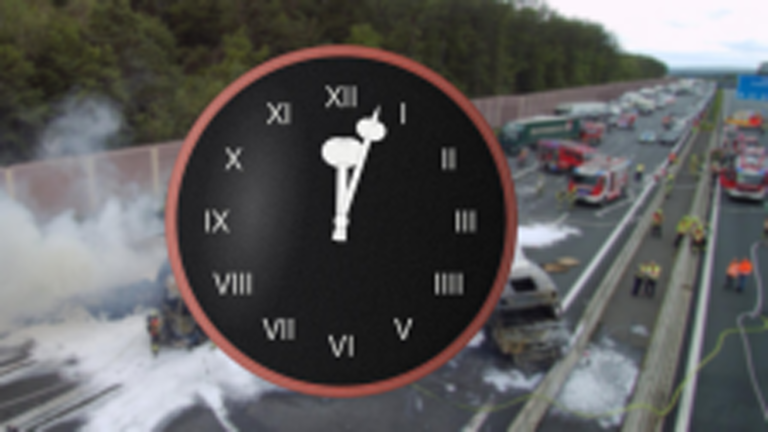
12:03
